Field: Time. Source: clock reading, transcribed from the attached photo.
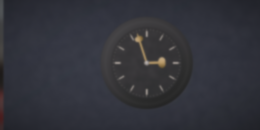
2:57
